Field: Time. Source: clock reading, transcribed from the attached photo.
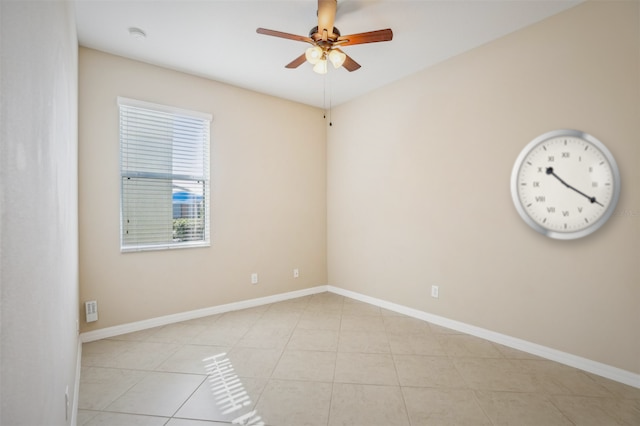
10:20
